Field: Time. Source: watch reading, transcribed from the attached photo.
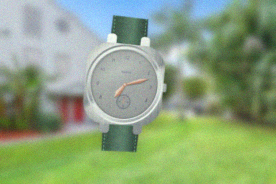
7:12
